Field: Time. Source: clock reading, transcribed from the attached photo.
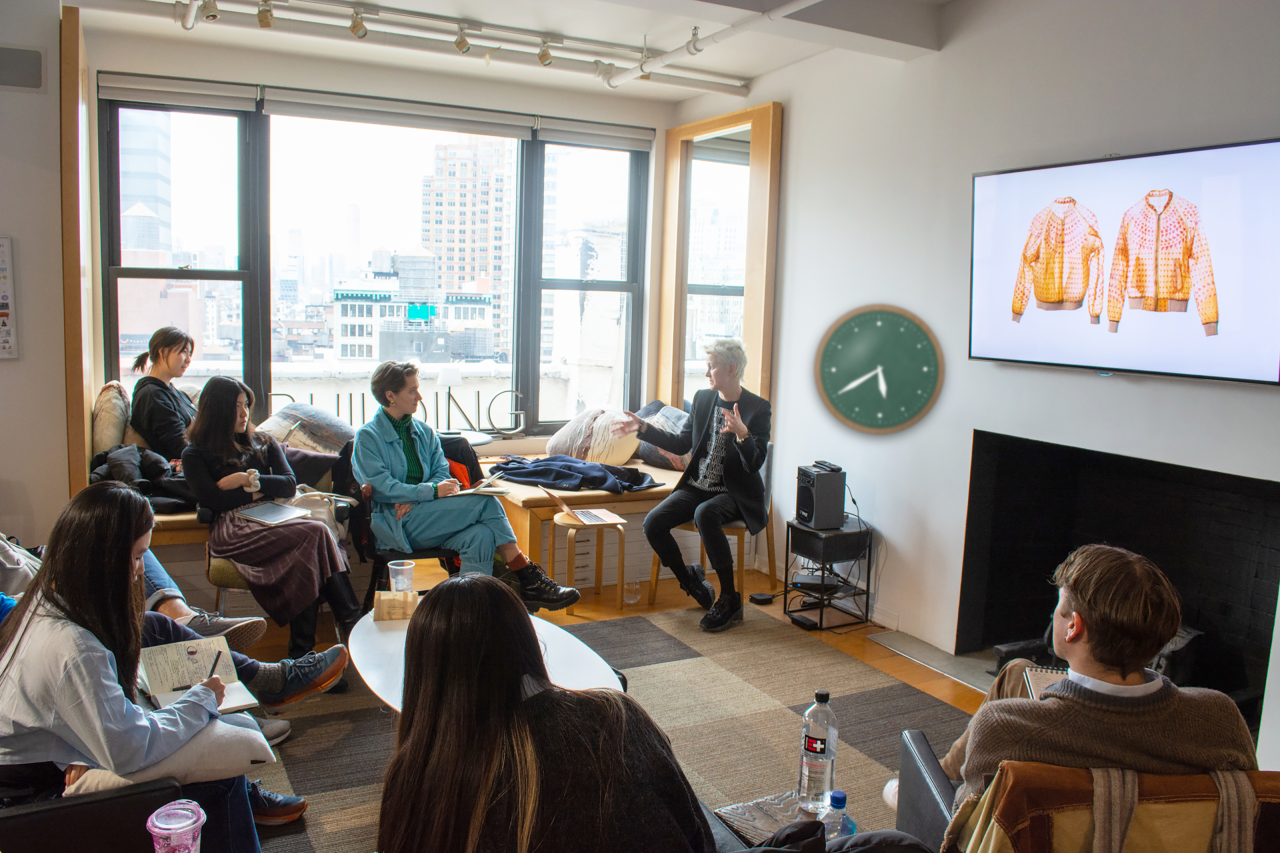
5:40
